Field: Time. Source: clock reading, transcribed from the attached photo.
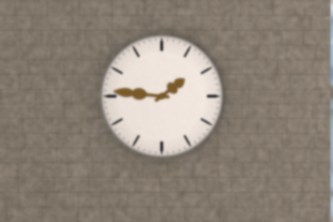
1:46
